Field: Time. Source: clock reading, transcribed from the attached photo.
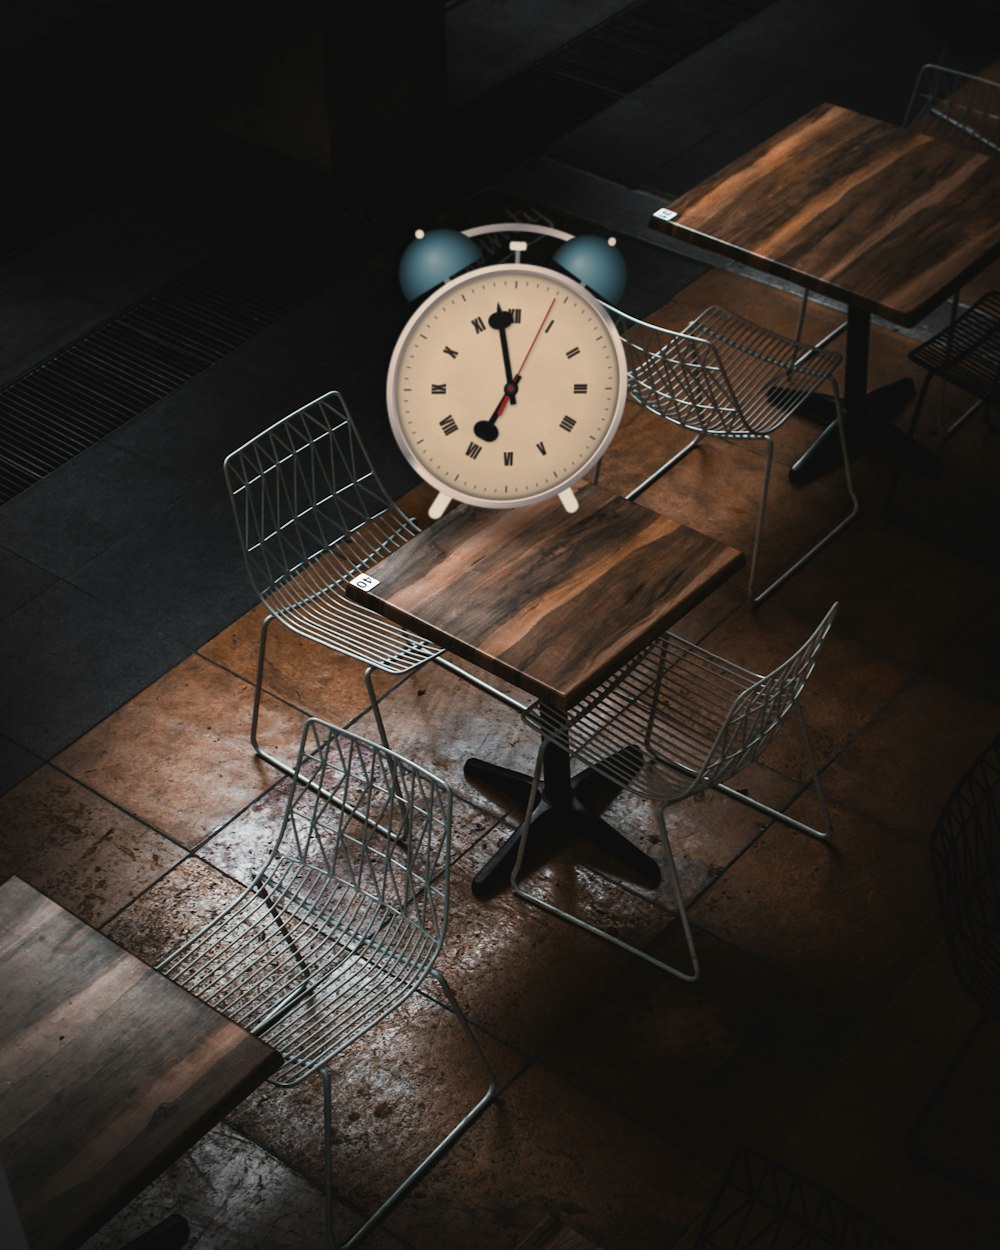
6:58:04
